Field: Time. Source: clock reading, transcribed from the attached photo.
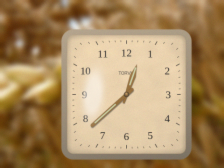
12:38
